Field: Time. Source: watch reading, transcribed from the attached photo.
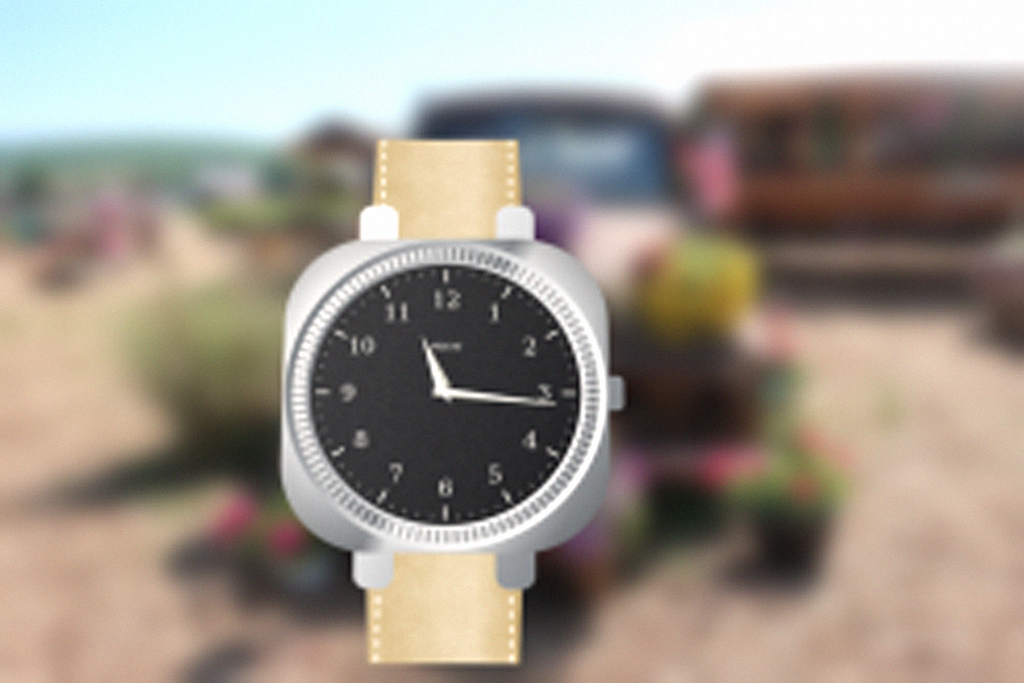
11:16
